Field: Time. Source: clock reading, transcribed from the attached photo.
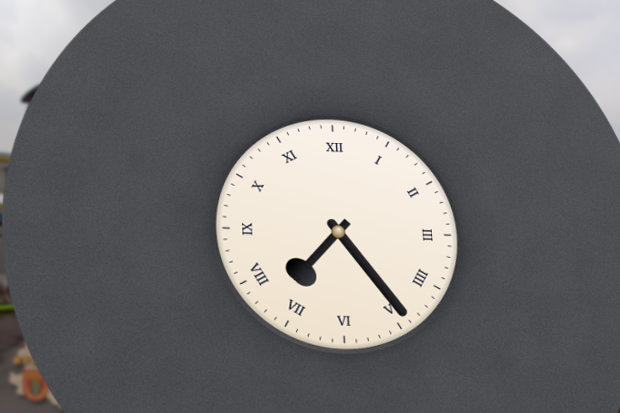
7:24
